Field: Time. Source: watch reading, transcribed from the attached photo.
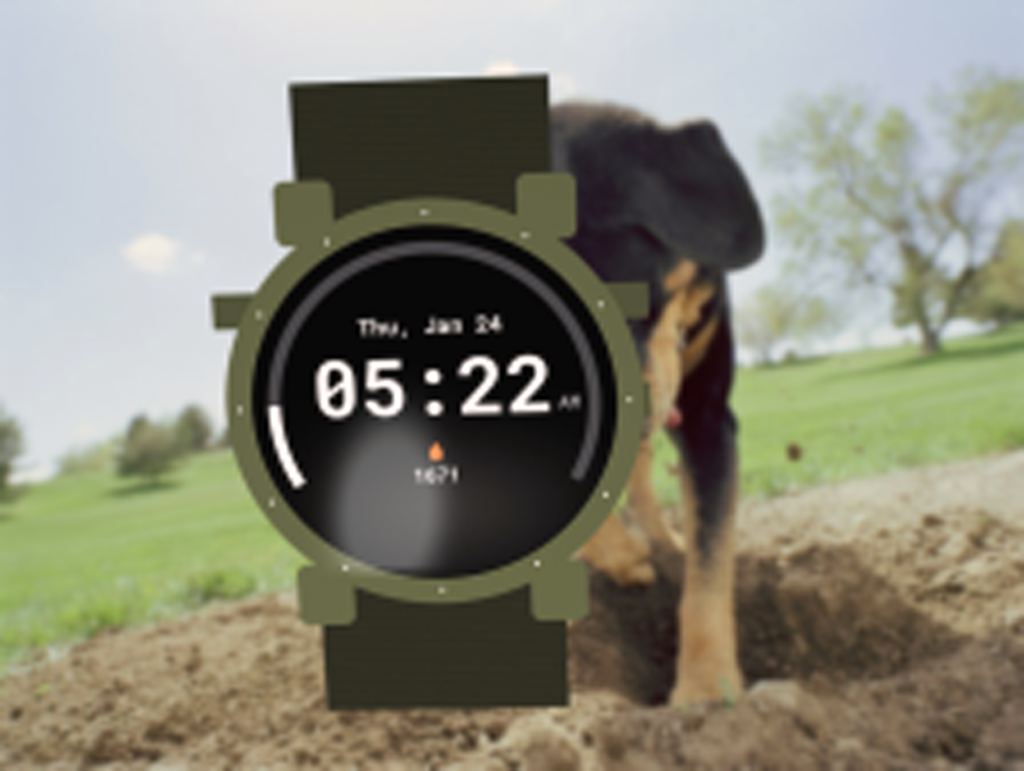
5:22
